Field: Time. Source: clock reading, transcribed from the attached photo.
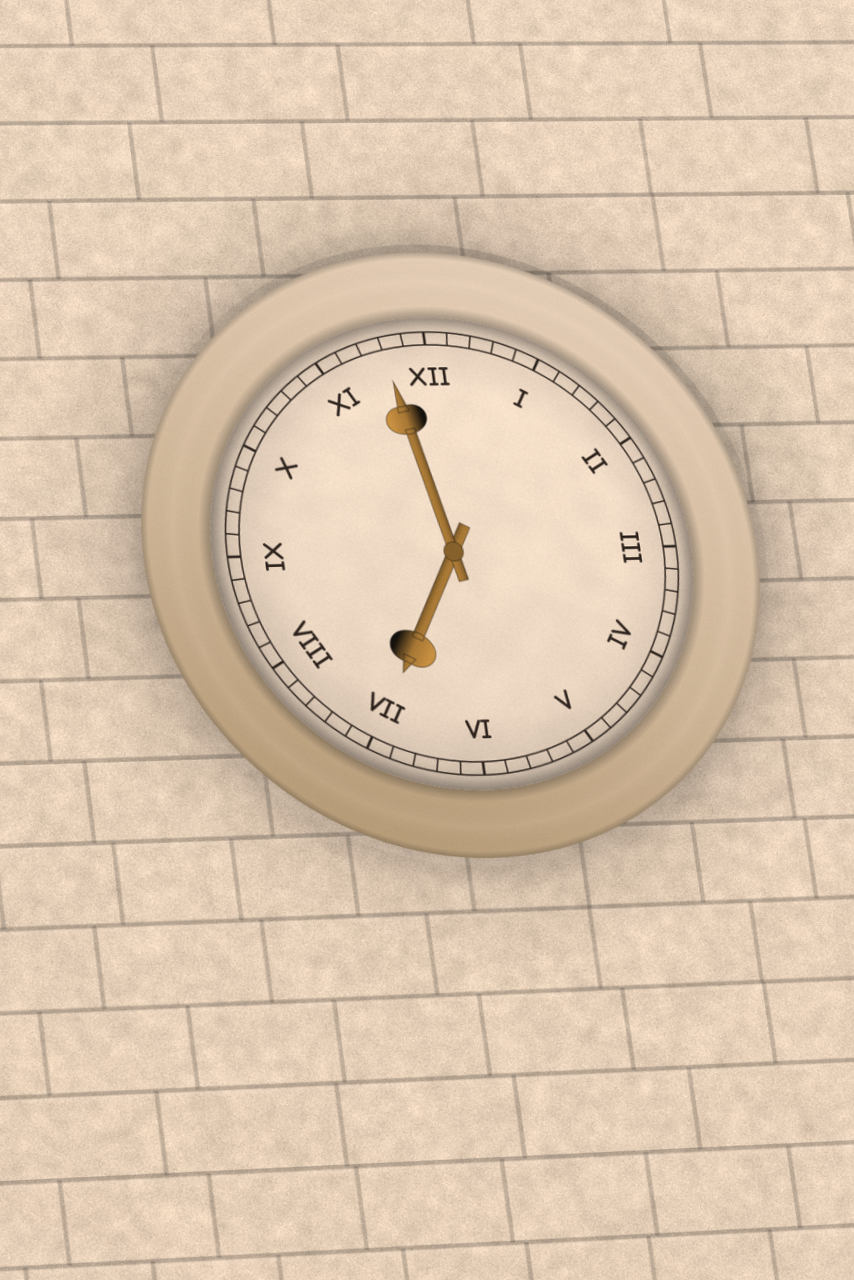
6:58
